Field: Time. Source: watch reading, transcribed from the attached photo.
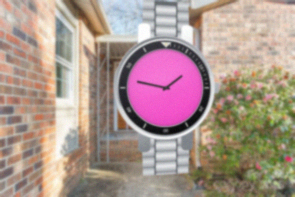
1:47
